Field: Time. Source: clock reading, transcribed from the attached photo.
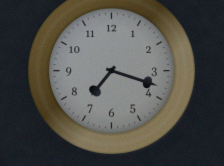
7:18
